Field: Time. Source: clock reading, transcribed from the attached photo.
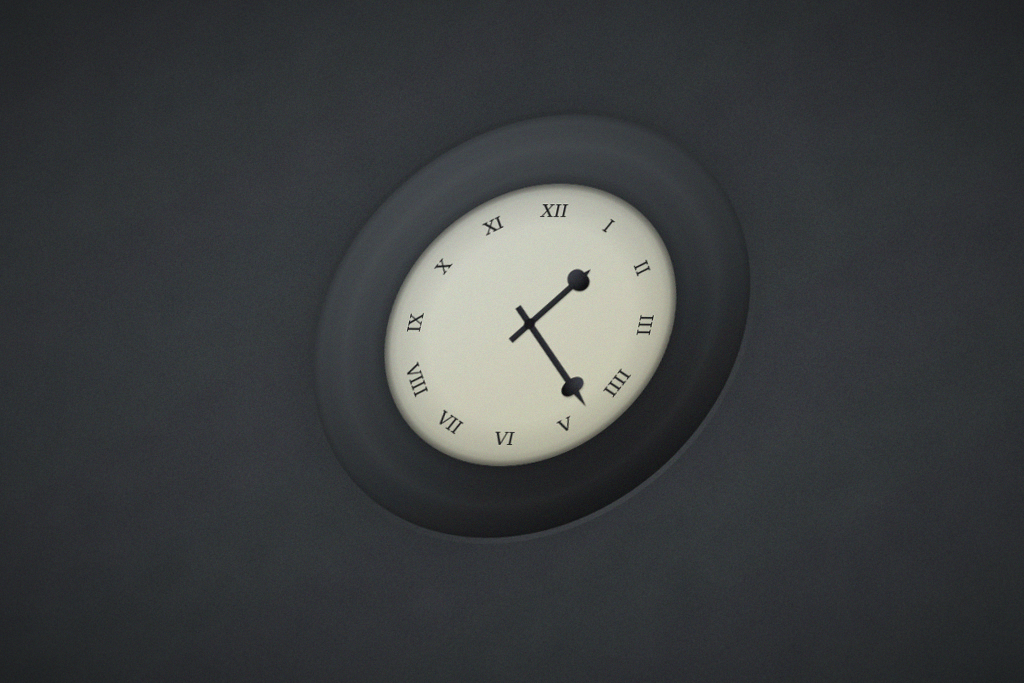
1:23
